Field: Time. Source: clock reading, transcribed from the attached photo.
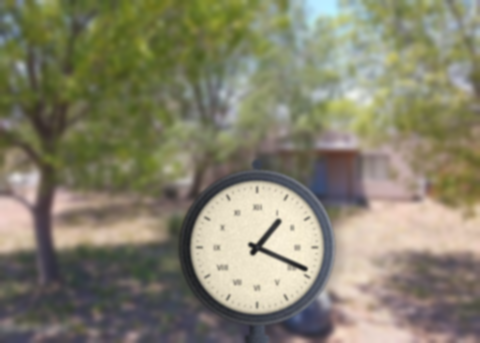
1:19
